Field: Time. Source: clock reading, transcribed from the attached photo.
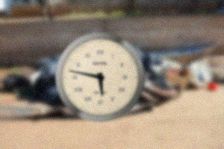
5:47
